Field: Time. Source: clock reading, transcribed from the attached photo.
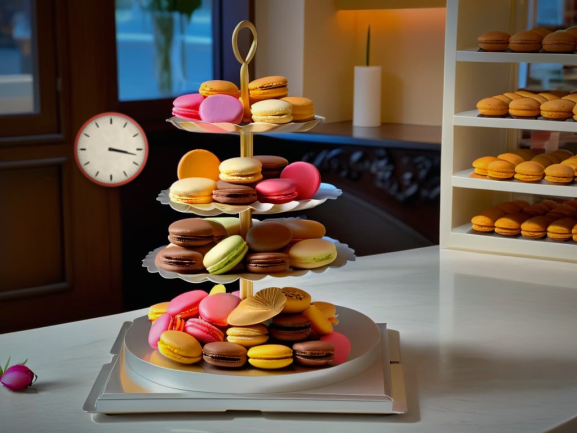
3:17
